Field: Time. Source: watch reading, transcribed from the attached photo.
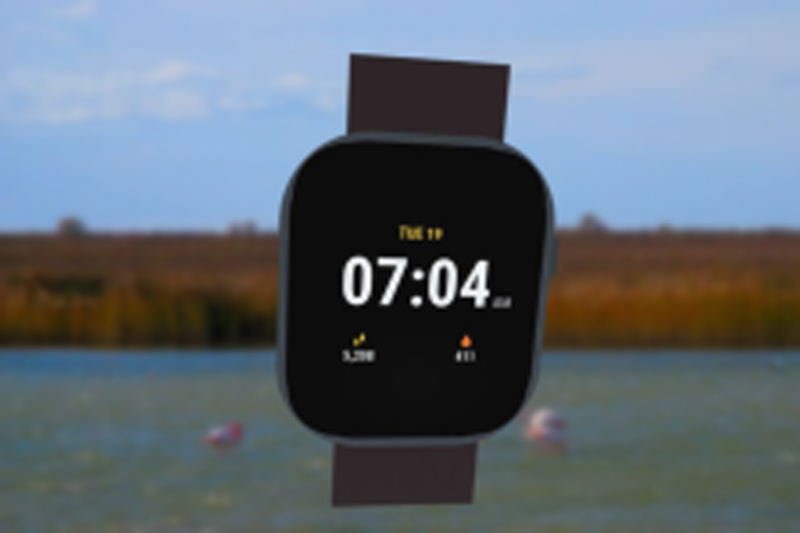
7:04
